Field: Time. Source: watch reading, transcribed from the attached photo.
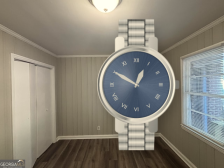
12:50
